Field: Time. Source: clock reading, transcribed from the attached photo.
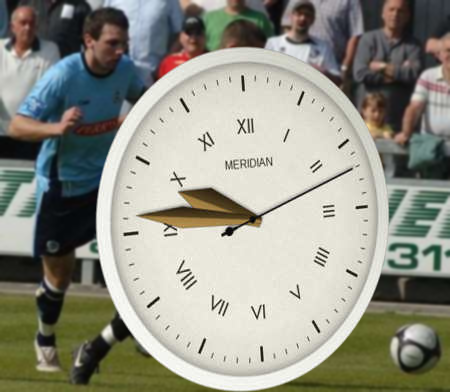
9:46:12
